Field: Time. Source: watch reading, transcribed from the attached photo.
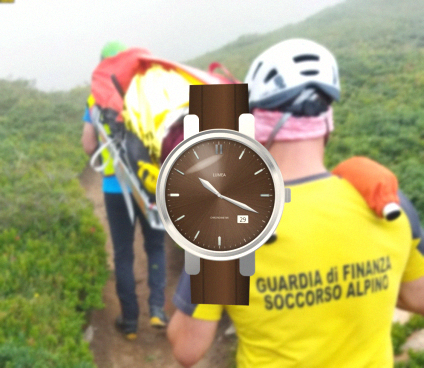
10:19
